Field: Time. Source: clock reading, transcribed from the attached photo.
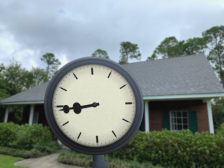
8:44
